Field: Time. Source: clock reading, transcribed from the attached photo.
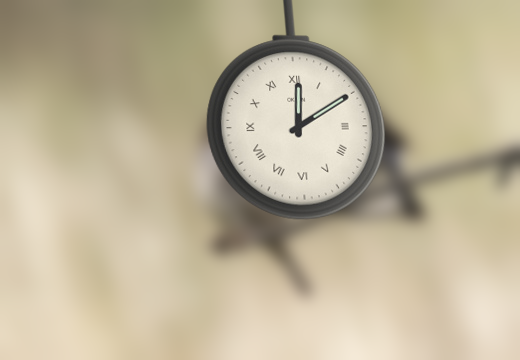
12:10
